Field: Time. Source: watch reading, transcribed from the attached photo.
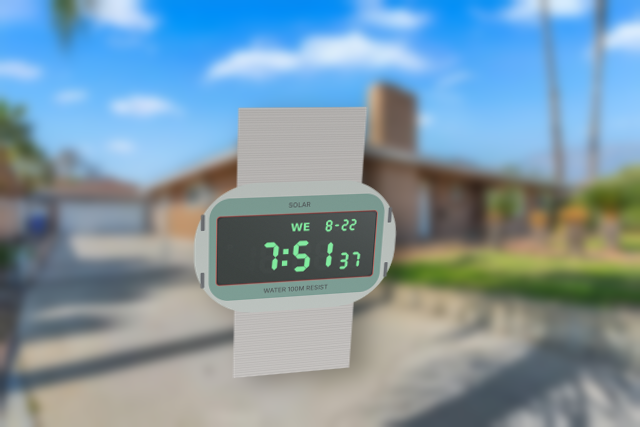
7:51:37
